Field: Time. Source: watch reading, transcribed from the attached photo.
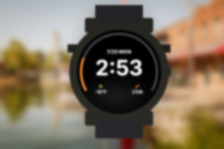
2:53
